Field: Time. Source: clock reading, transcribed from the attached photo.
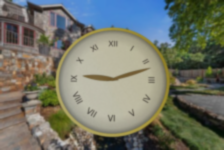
9:12
